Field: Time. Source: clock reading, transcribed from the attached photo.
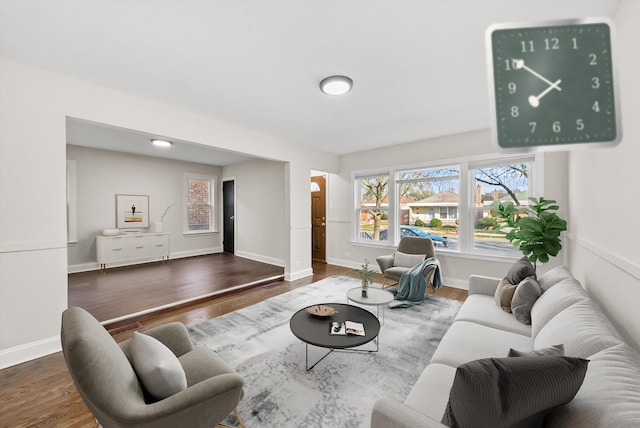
7:51
